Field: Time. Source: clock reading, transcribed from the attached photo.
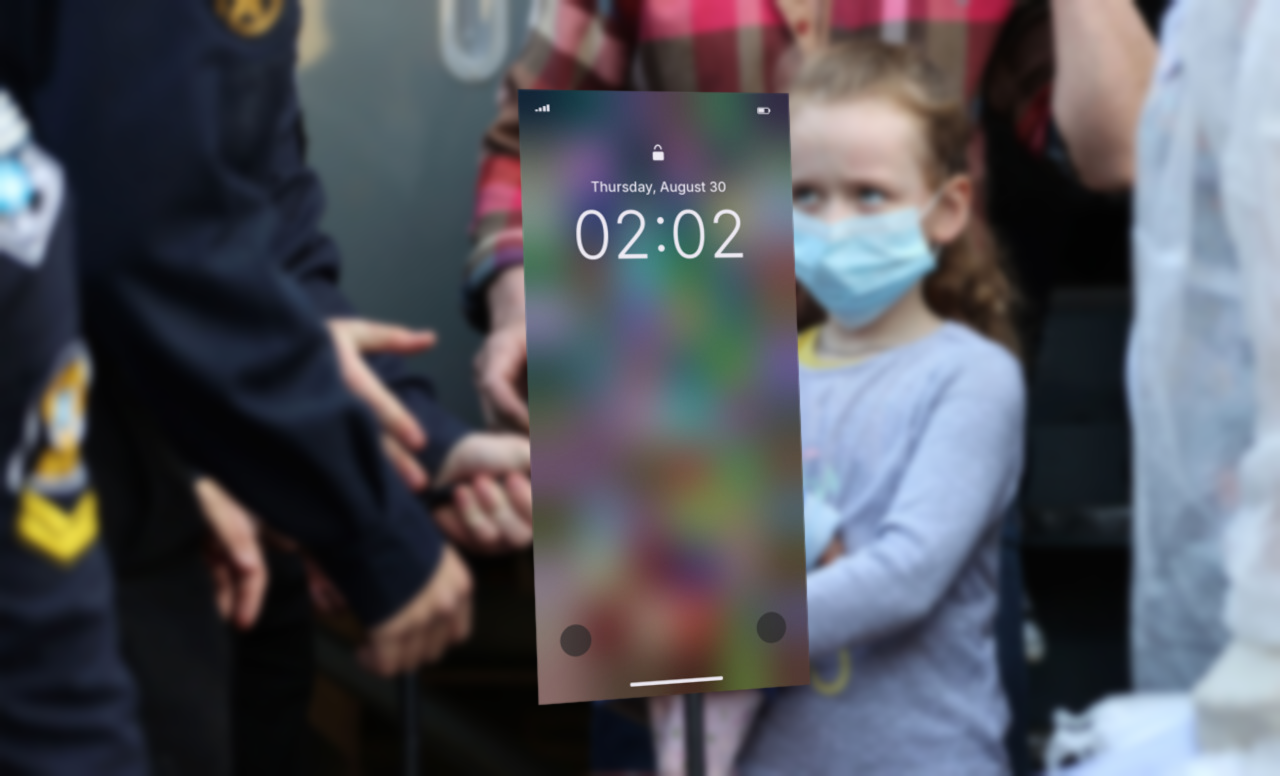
2:02
